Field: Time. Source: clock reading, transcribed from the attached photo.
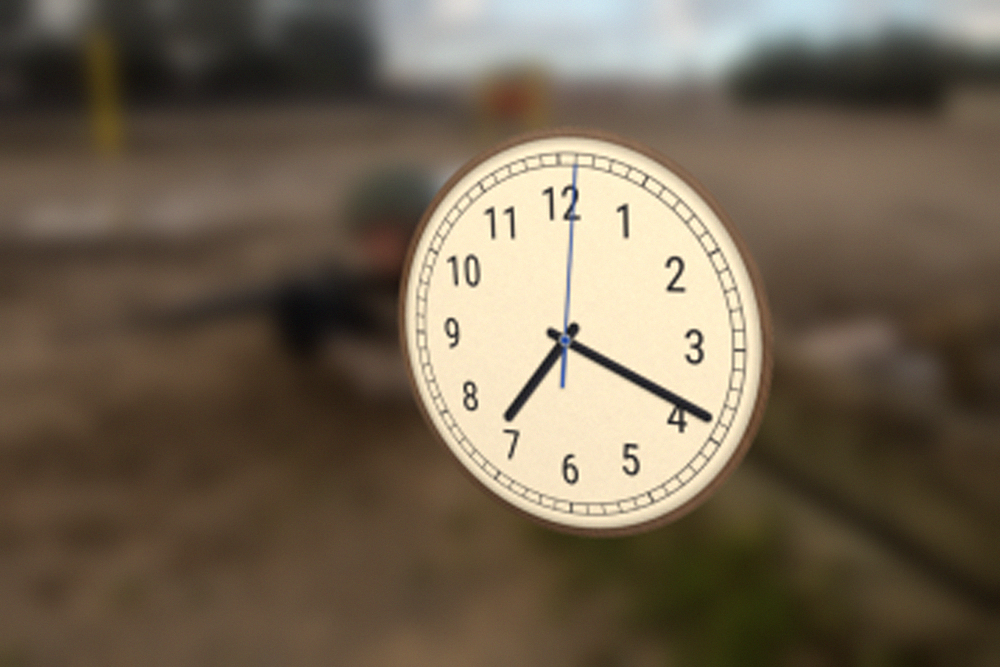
7:19:01
